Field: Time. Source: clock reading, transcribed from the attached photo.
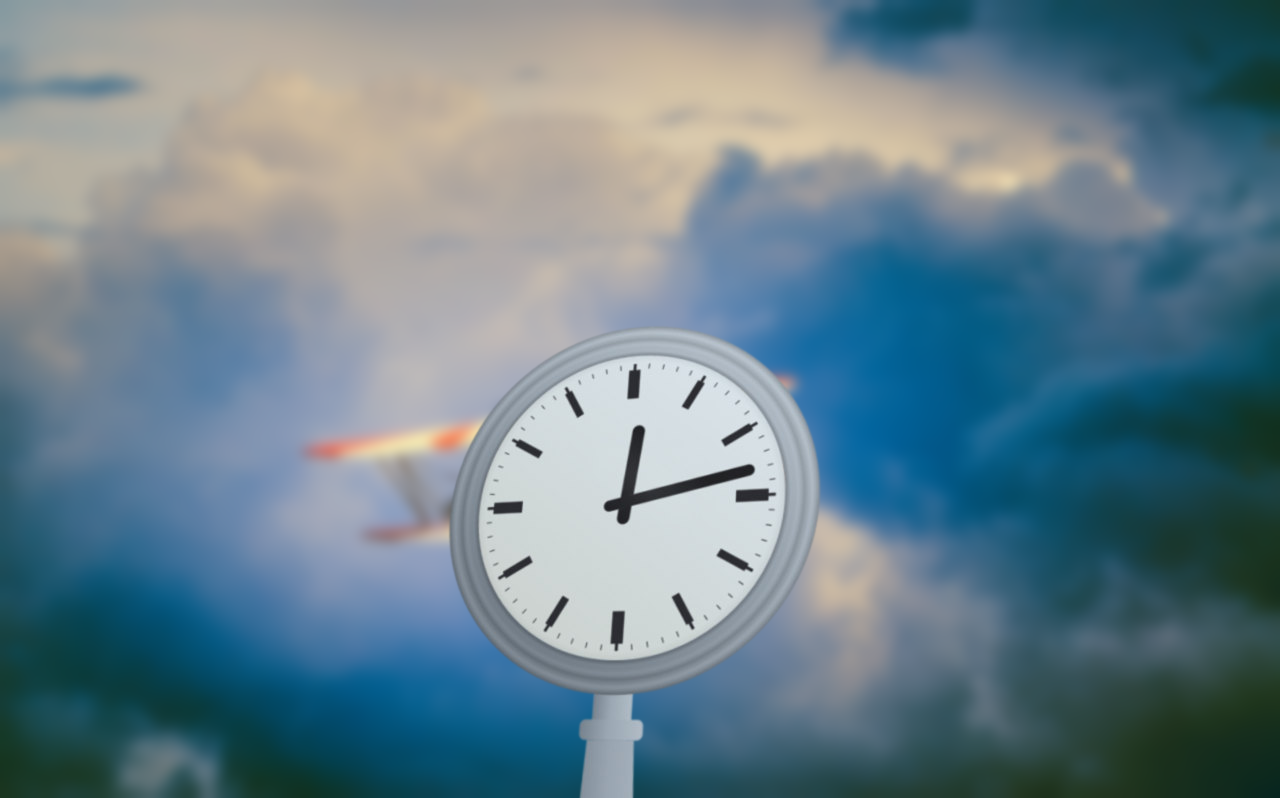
12:13
